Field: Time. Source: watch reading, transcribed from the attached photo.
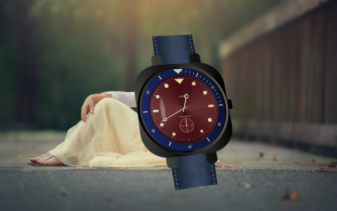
12:41
